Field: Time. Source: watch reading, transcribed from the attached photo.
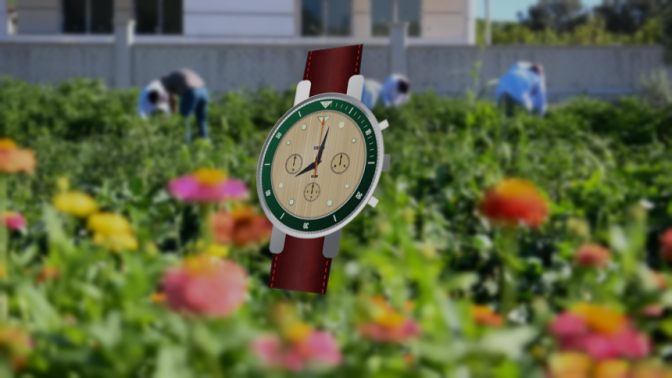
8:02
